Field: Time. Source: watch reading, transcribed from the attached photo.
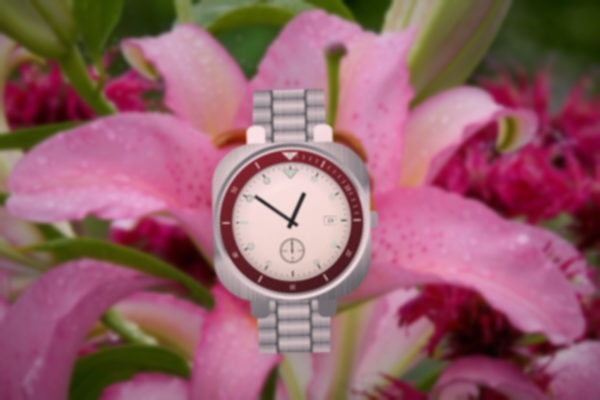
12:51
